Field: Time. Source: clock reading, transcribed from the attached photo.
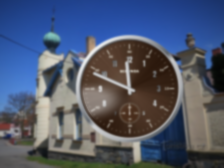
11:49
